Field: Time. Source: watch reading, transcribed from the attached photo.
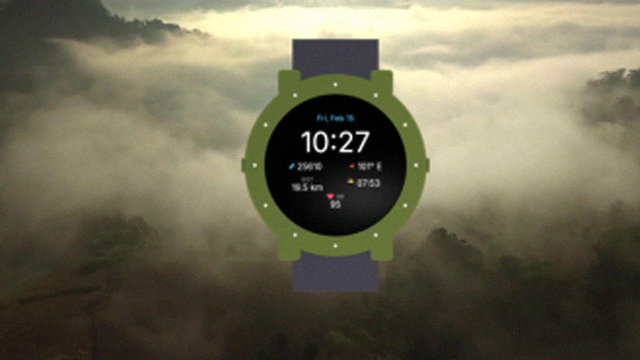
10:27
